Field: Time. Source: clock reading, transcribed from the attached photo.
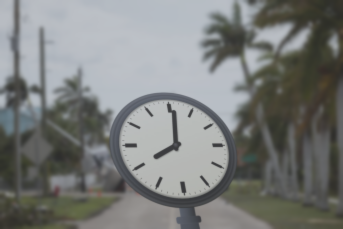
8:01
